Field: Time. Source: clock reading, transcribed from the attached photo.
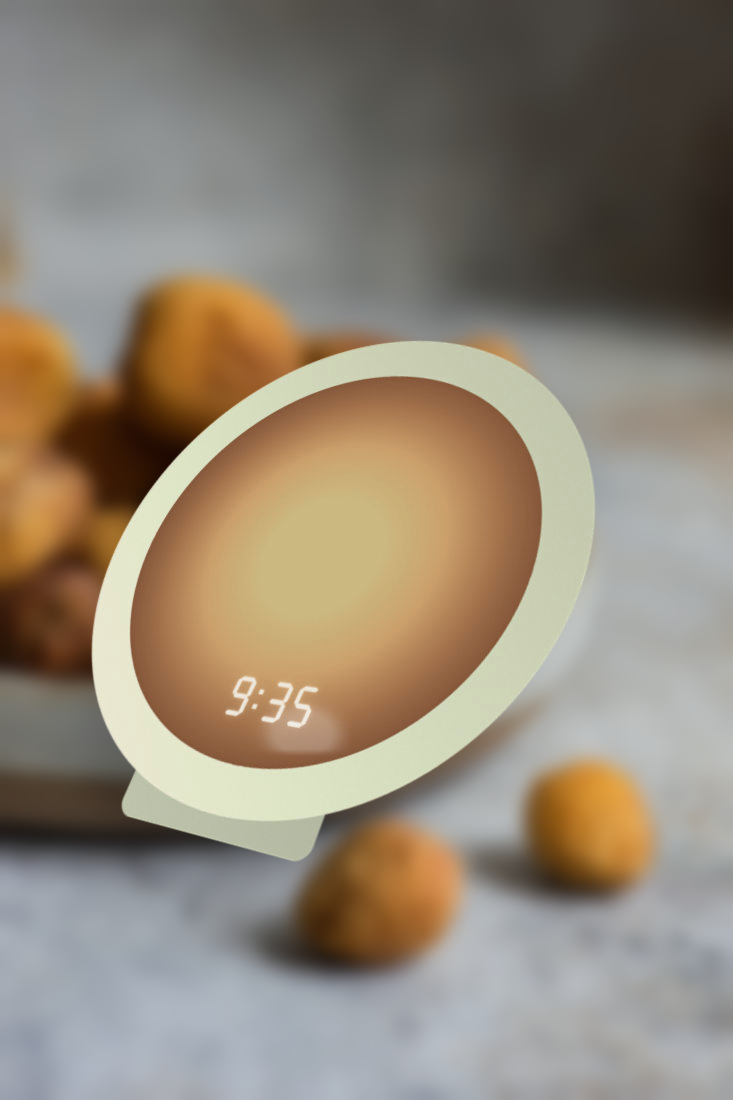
9:35
